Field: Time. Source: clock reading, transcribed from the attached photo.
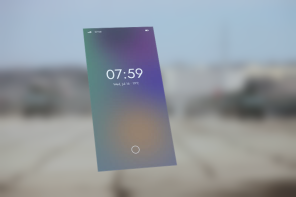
7:59
